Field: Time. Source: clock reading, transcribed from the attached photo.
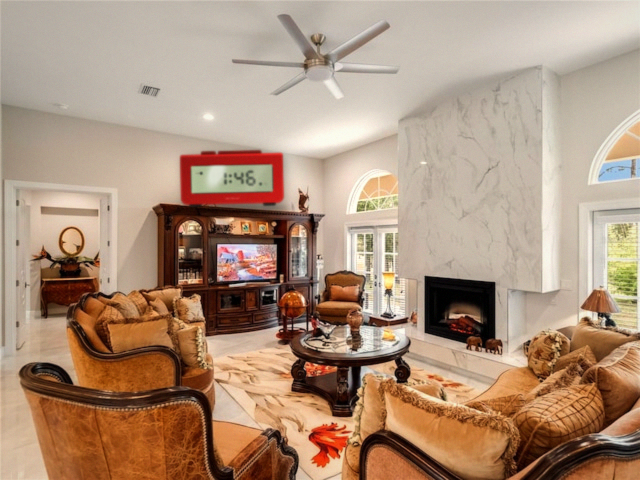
1:46
